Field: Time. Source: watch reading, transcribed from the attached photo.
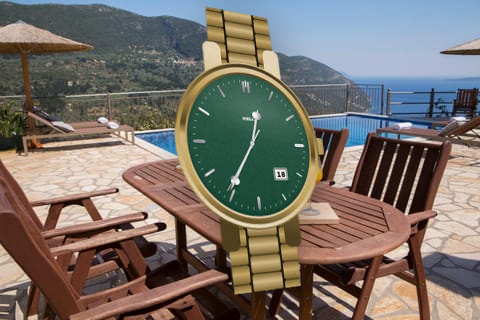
12:35:36
